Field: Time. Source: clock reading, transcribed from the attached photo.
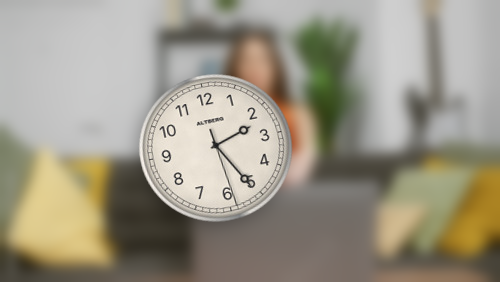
2:25:29
